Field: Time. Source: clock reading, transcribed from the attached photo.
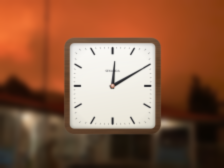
12:10
